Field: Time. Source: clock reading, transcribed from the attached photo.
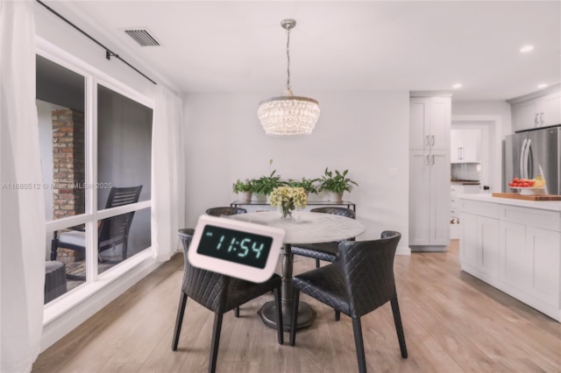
11:54
